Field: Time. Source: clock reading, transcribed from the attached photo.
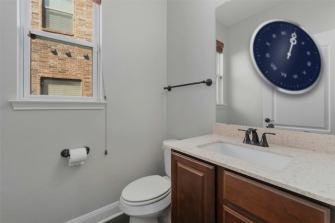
1:05
